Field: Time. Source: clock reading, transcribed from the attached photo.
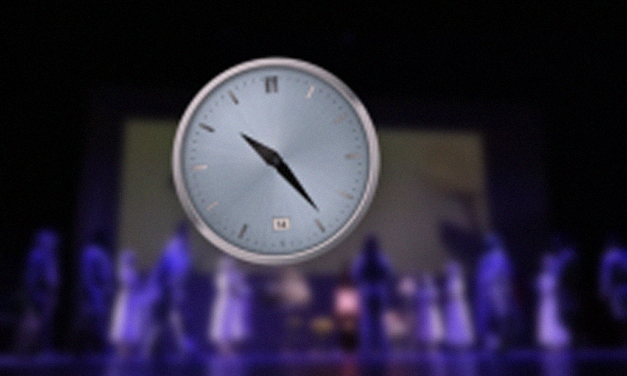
10:24
